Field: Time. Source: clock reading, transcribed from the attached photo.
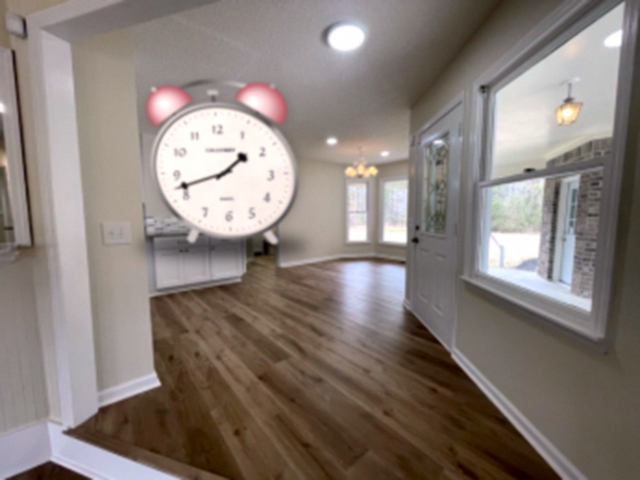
1:42
